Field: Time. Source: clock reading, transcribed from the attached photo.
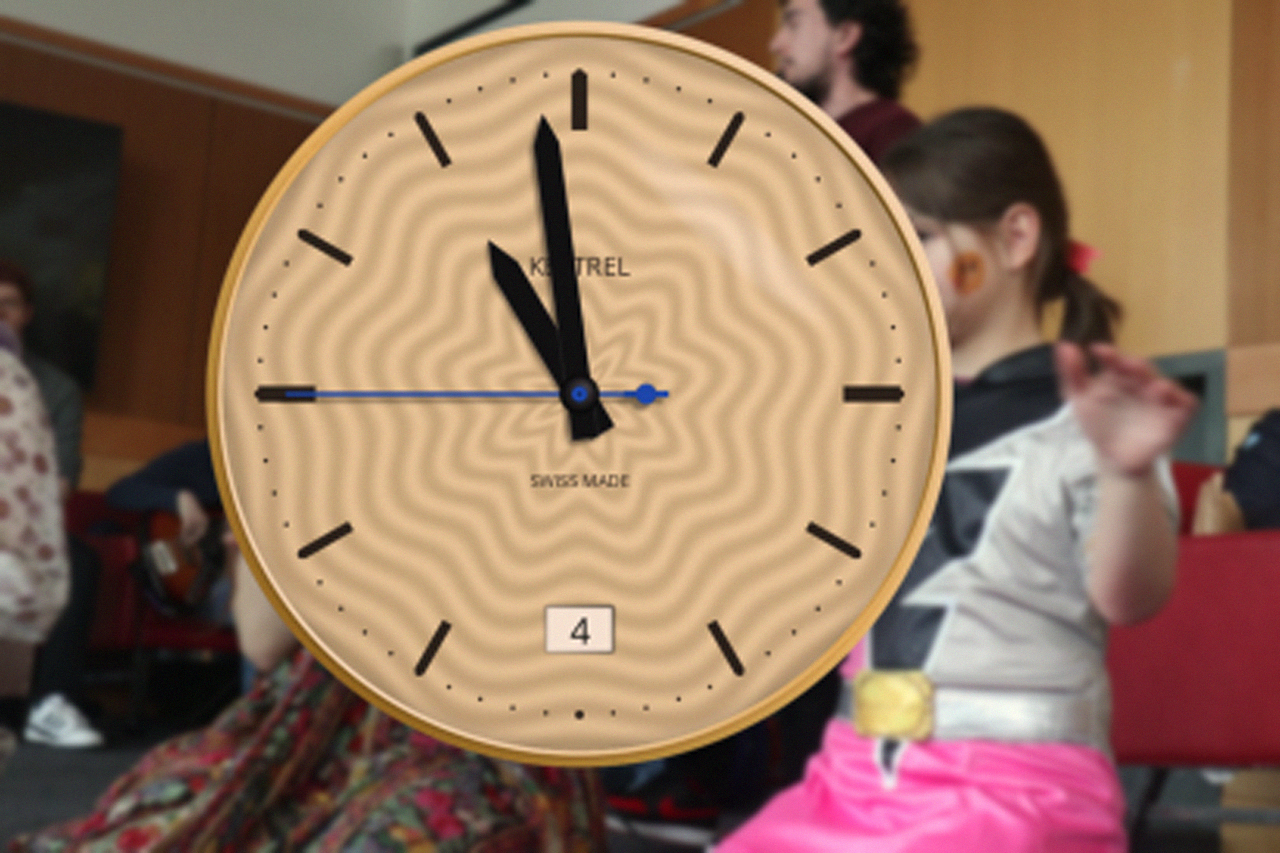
10:58:45
